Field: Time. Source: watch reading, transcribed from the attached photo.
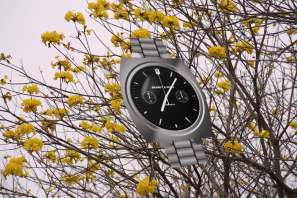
7:07
